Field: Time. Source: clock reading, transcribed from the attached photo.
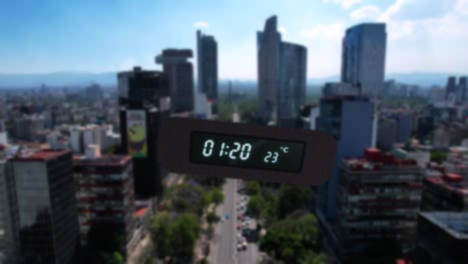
1:20
